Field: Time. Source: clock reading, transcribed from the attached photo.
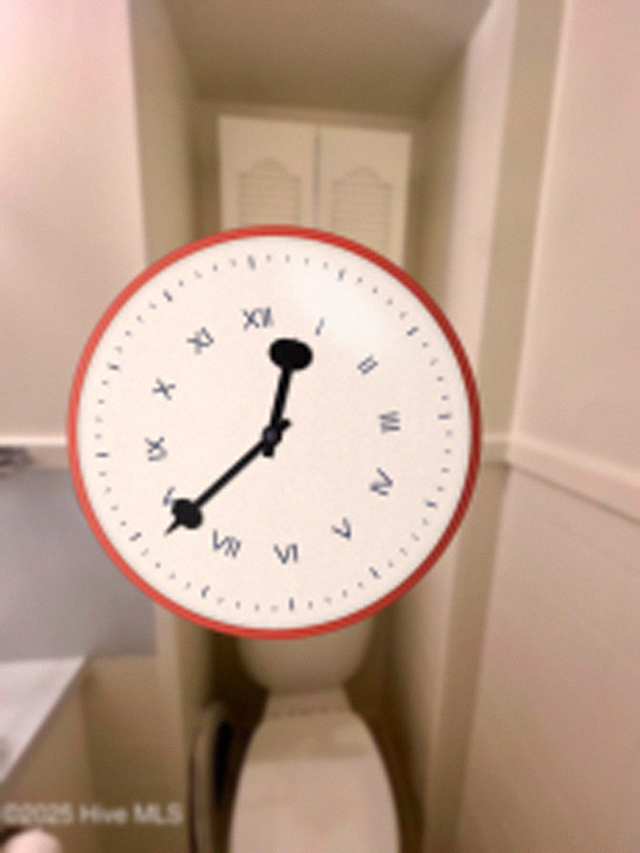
12:39
